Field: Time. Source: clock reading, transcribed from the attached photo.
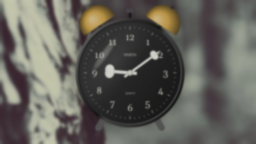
9:09
